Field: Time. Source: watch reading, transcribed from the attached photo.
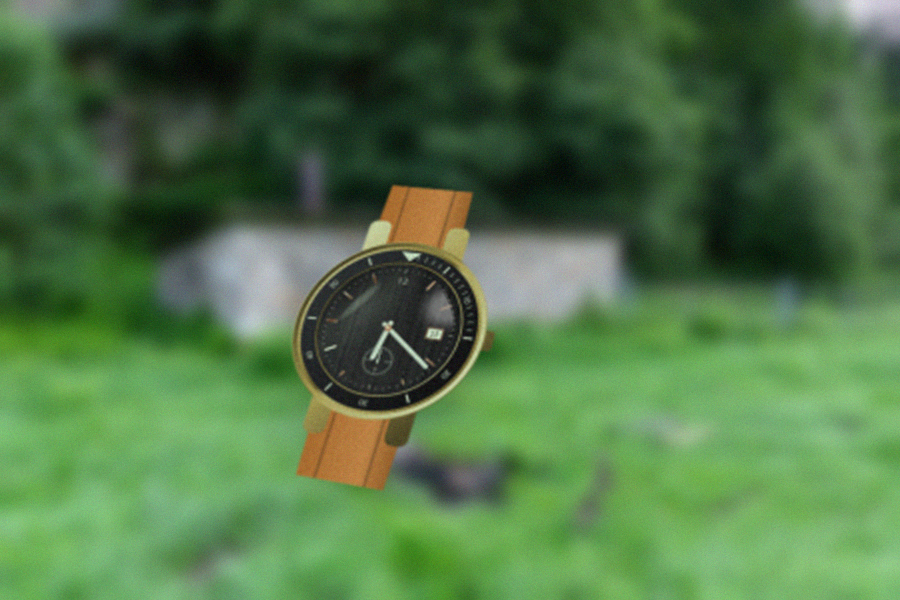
6:21
